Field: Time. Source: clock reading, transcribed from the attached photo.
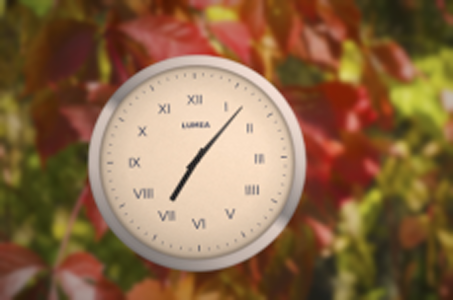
7:07
